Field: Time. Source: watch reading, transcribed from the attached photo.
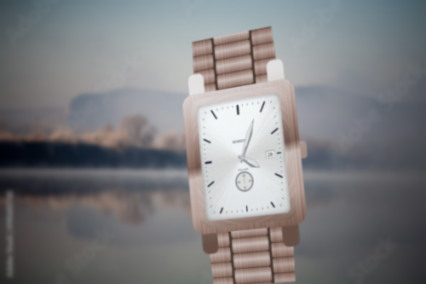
4:04
